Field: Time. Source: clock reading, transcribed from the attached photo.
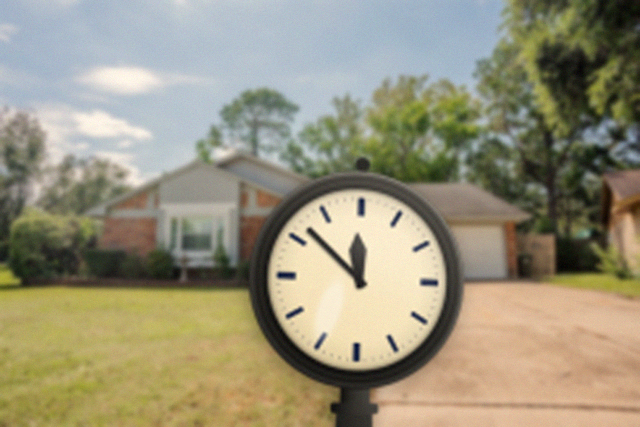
11:52
